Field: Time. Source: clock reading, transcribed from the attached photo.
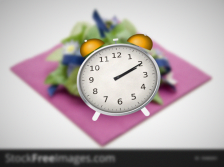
2:10
